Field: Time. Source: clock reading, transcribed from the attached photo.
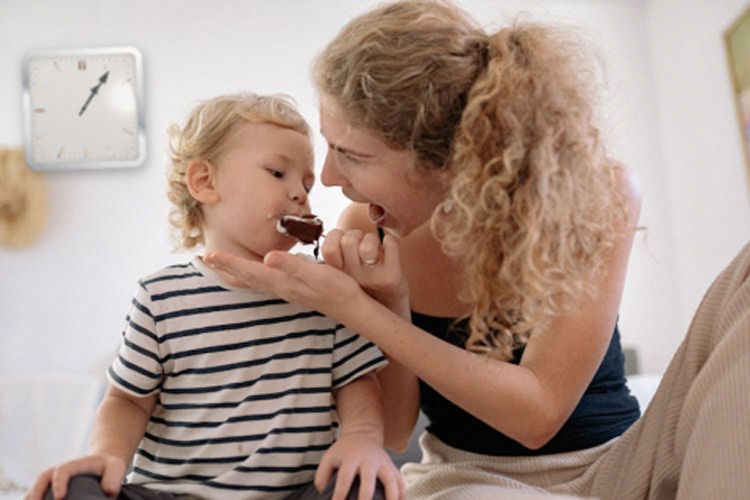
1:06
